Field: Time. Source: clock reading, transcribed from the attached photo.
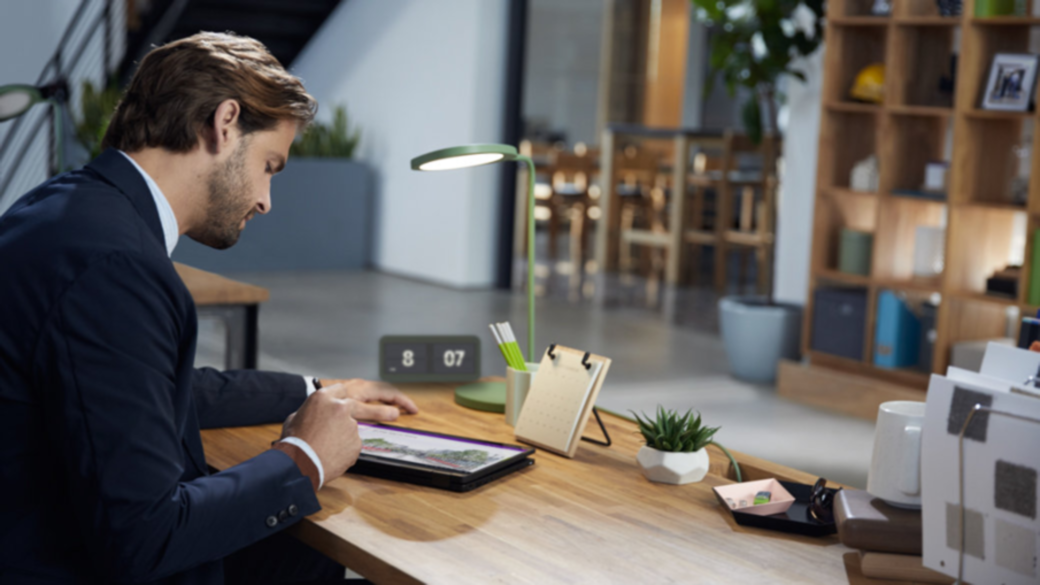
8:07
